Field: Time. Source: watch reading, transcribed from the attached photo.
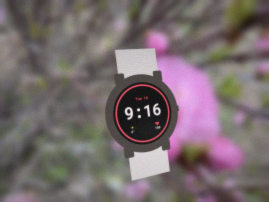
9:16
